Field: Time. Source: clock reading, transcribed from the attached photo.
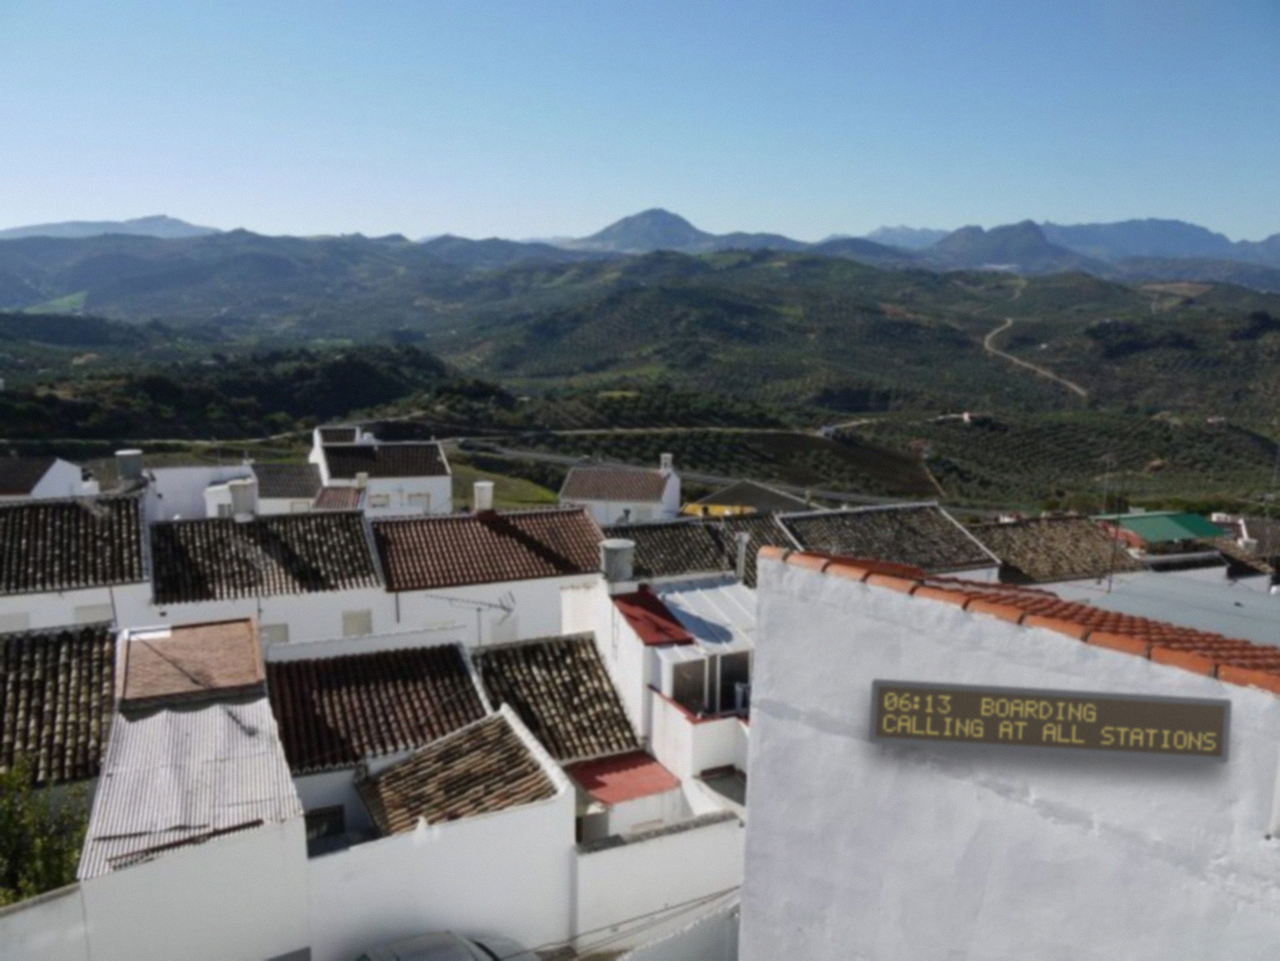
6:13
